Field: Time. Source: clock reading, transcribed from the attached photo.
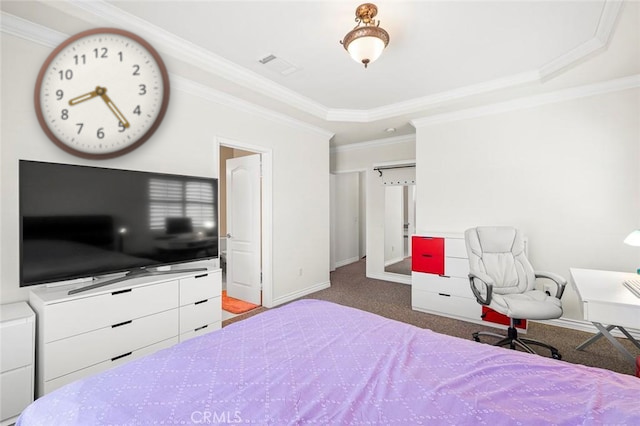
8:24
